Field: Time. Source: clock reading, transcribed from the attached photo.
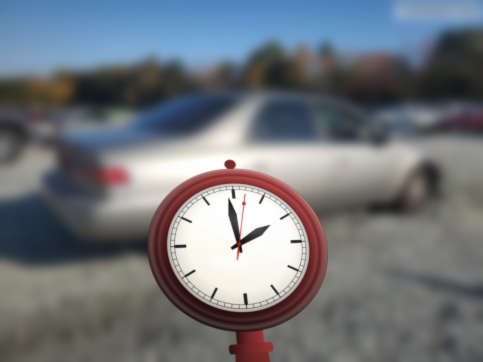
1:59:02
